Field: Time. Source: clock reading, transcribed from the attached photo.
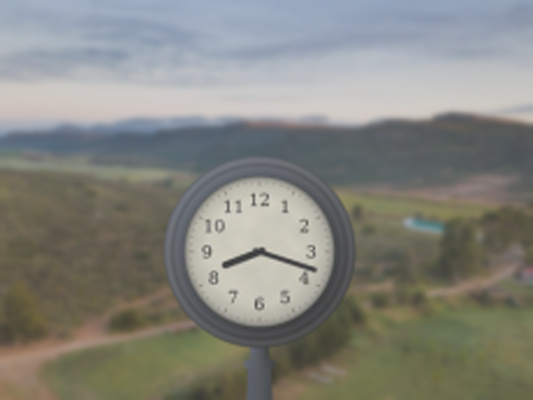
8:18
